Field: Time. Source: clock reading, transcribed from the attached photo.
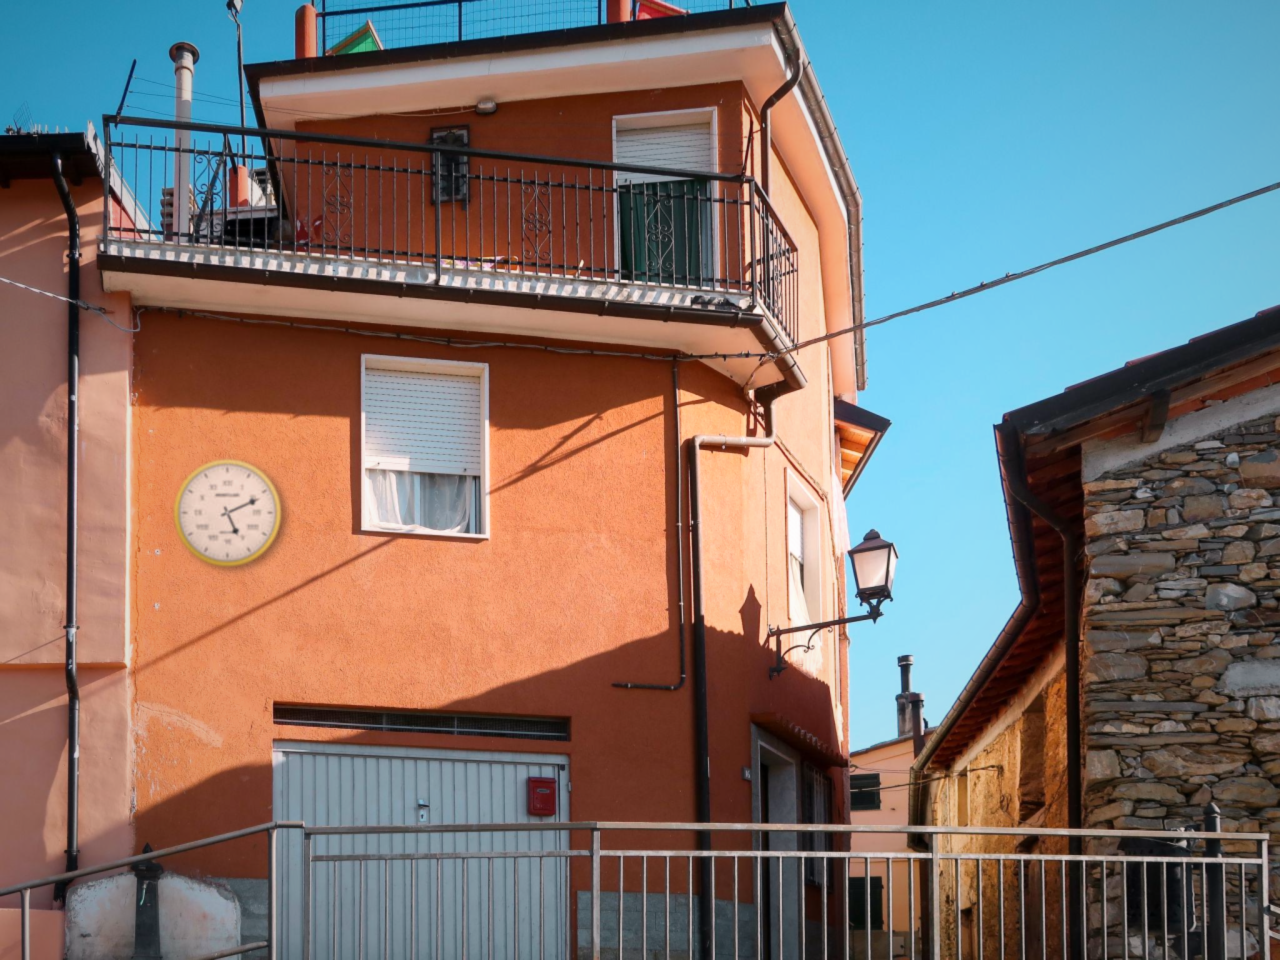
5:11
